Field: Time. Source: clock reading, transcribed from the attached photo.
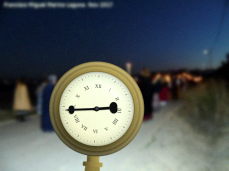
2:44
